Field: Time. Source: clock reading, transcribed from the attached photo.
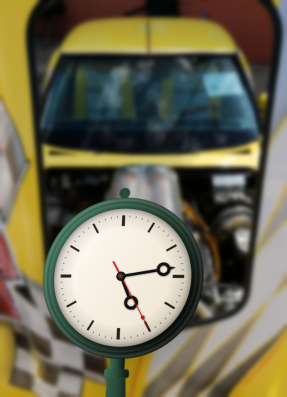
5:13:25
